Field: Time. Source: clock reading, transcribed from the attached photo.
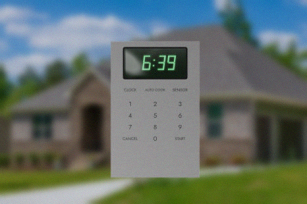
6:39
